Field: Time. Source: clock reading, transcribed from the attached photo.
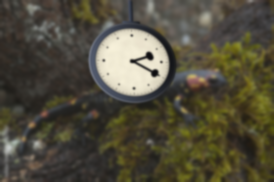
2:20
